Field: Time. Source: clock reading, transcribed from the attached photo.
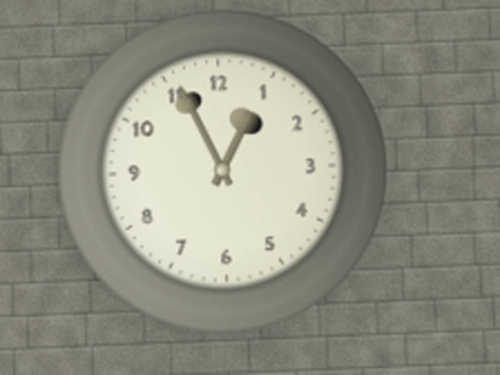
12:56
